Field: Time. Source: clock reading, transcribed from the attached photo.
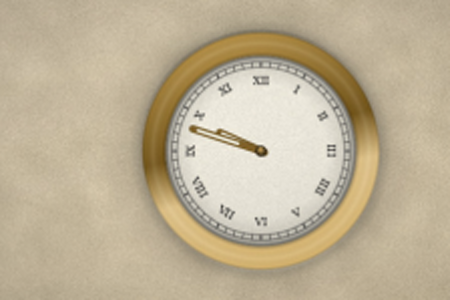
9:48
